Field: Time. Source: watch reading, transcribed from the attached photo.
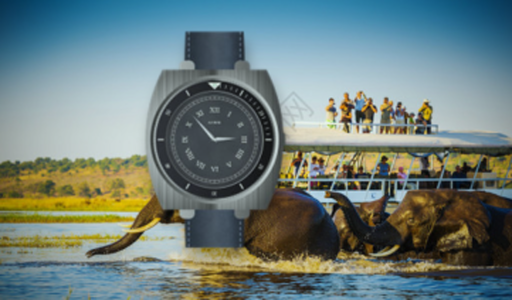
2:53
